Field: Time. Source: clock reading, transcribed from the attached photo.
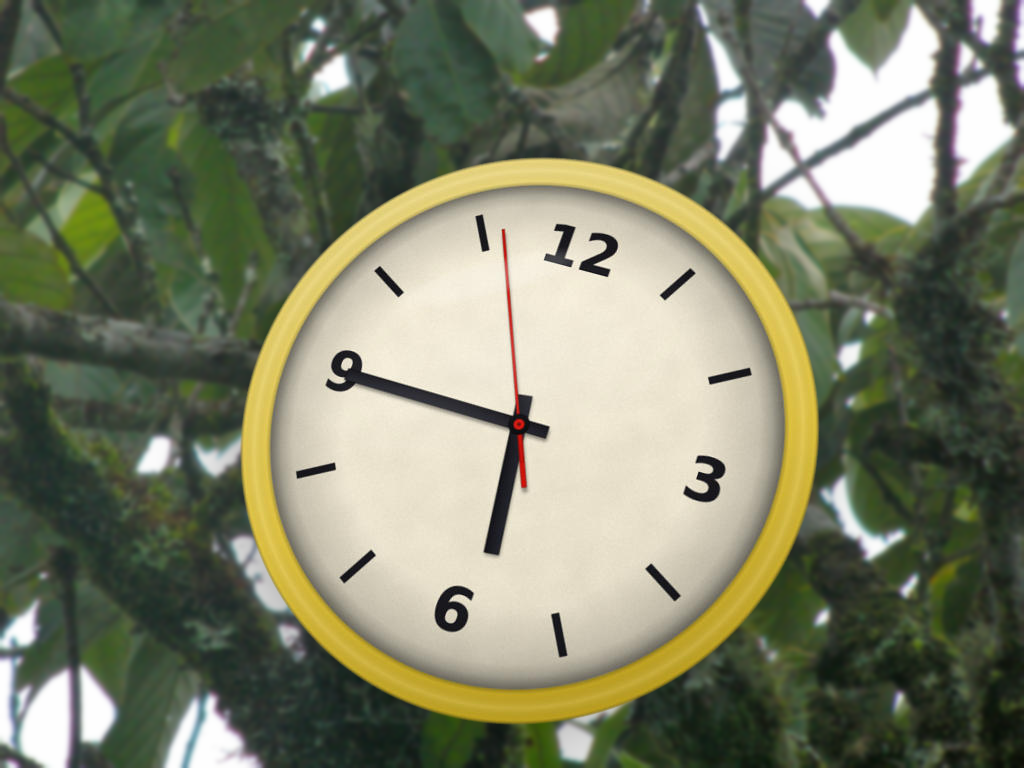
5:44:56
